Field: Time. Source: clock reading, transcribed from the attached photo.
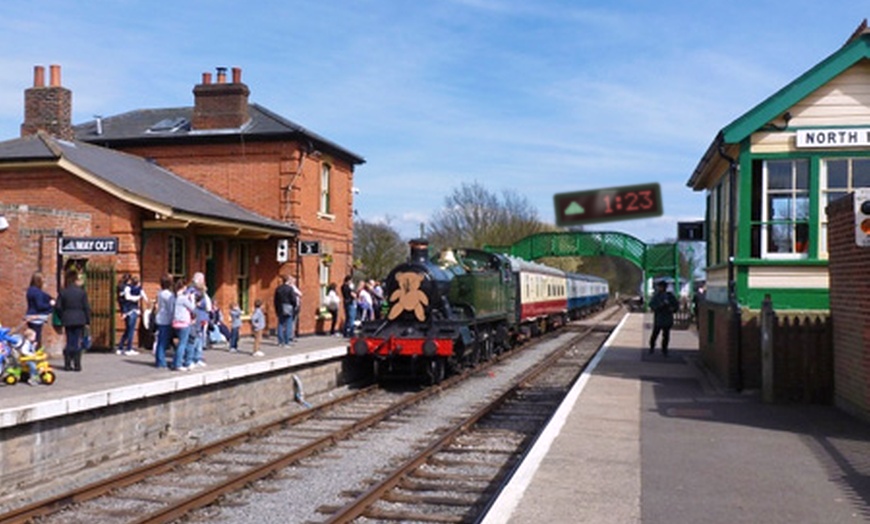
1:23
